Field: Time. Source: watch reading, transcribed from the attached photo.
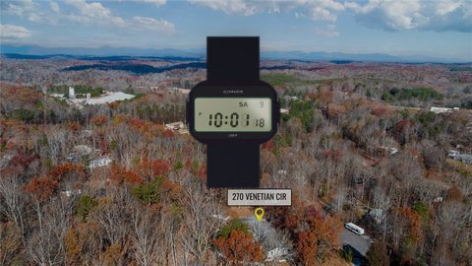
10:01:18
